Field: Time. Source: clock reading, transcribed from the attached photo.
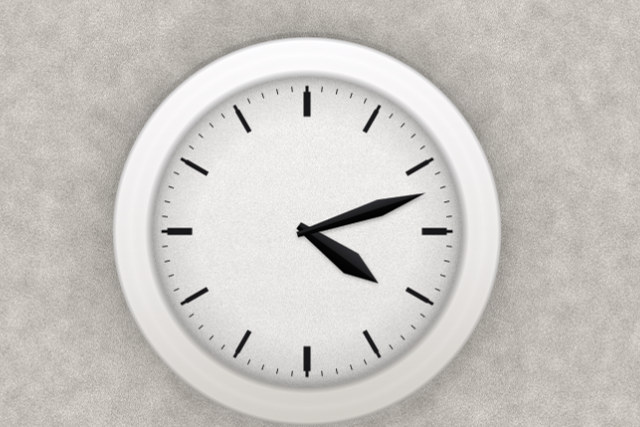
4:12
